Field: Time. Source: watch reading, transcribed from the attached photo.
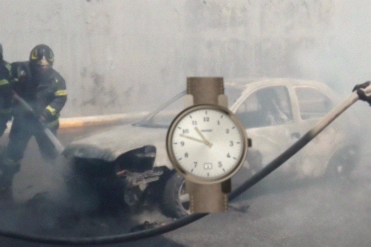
10:48
